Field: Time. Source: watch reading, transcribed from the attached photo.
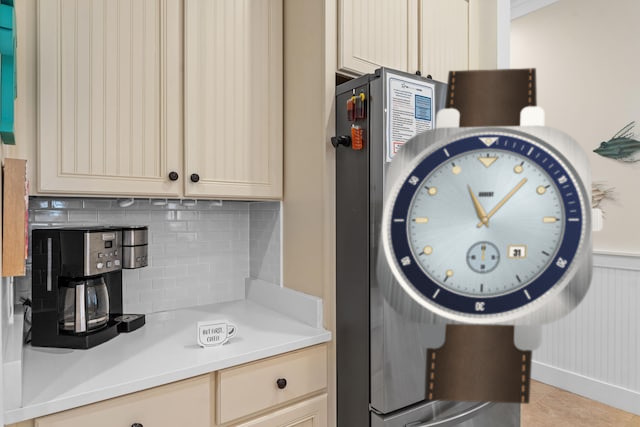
11:07
